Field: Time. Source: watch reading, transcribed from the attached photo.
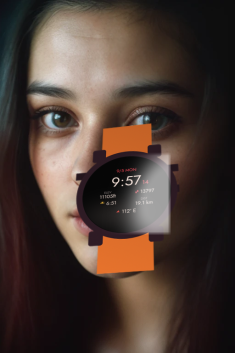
9:57
